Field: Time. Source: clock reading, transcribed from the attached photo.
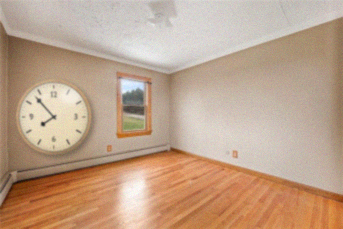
7:53
